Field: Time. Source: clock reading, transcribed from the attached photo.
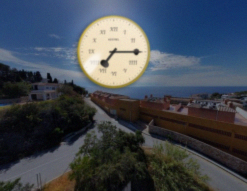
7:15
